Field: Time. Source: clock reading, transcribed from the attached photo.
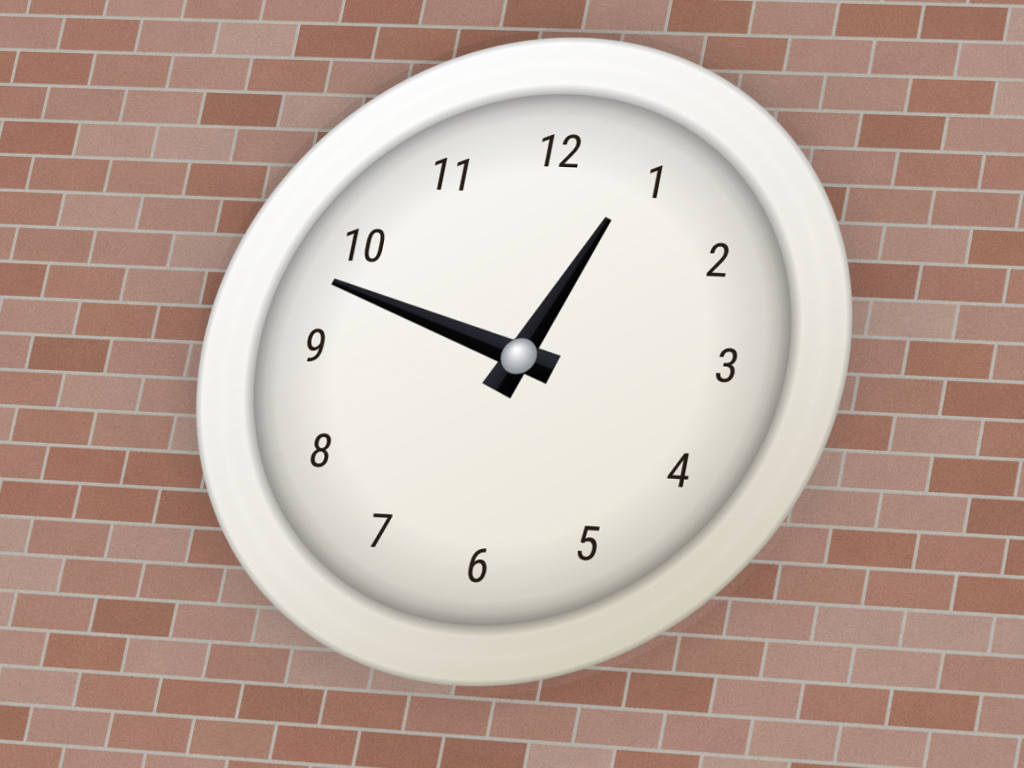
12:48
